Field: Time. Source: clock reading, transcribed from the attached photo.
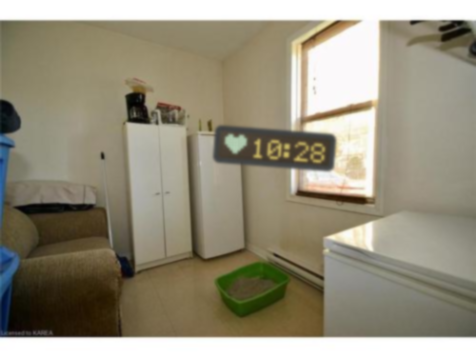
10:28
